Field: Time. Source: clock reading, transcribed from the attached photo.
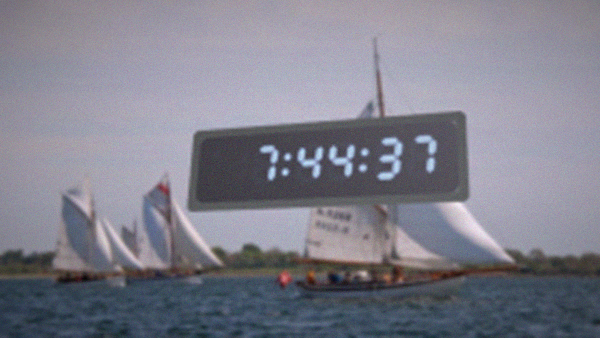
7:44:37
